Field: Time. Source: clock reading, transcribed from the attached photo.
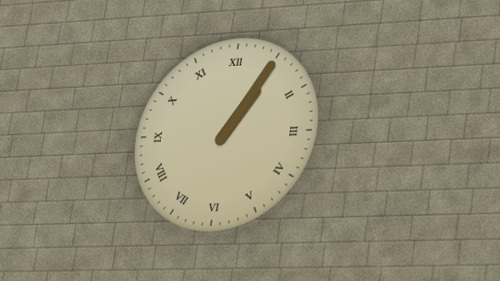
1:05
